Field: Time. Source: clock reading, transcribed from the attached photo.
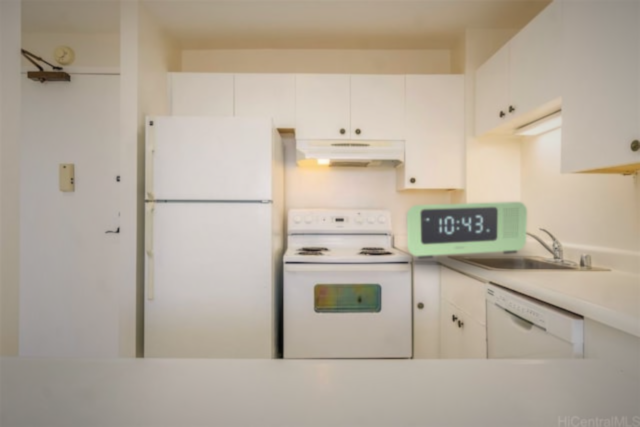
10:43
